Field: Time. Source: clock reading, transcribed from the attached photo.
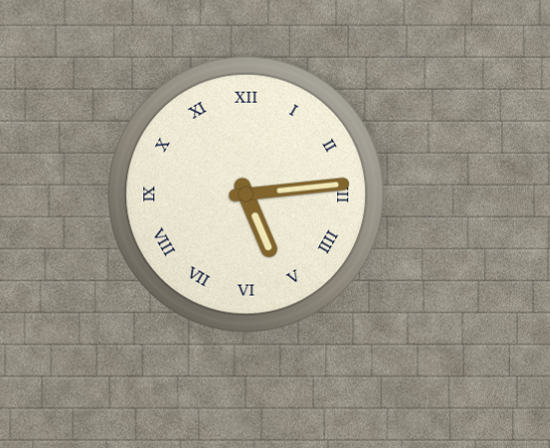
5:14
